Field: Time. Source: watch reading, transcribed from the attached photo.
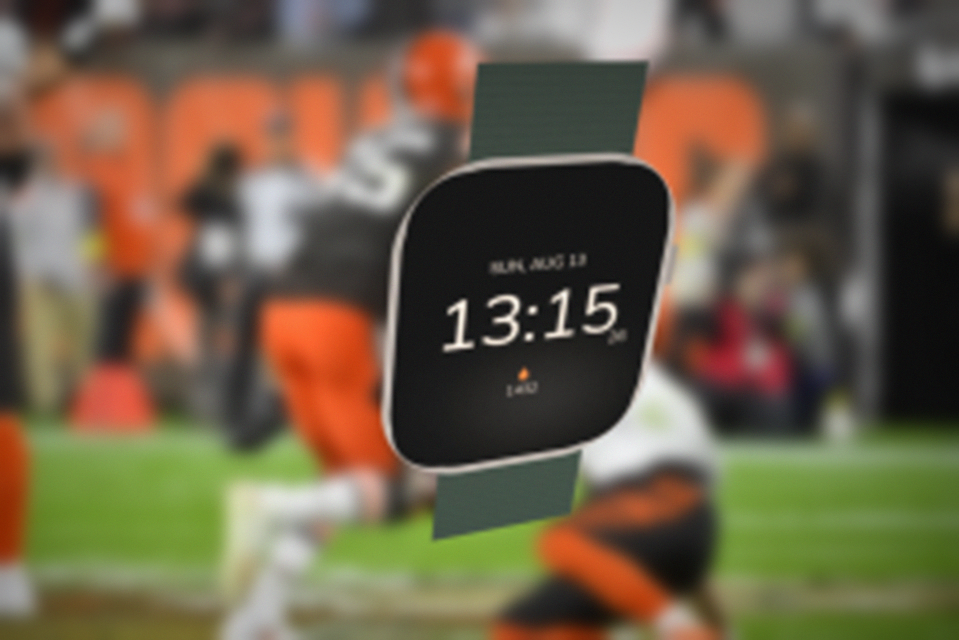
13:15
